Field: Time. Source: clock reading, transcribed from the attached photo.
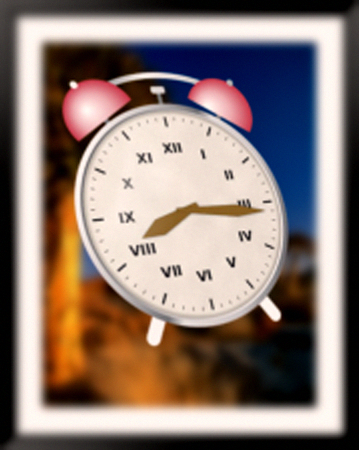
8:16
